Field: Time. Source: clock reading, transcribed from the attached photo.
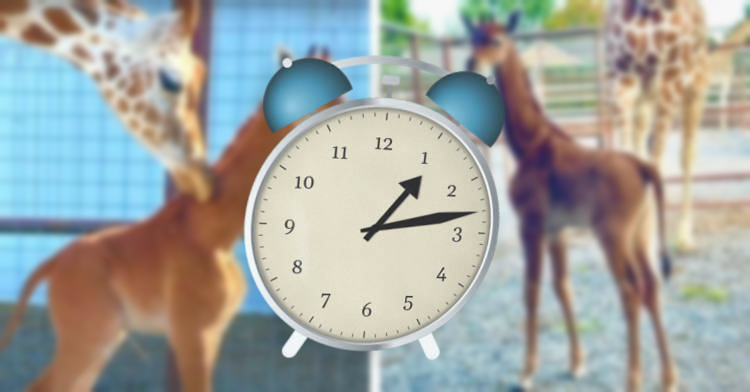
1:13
